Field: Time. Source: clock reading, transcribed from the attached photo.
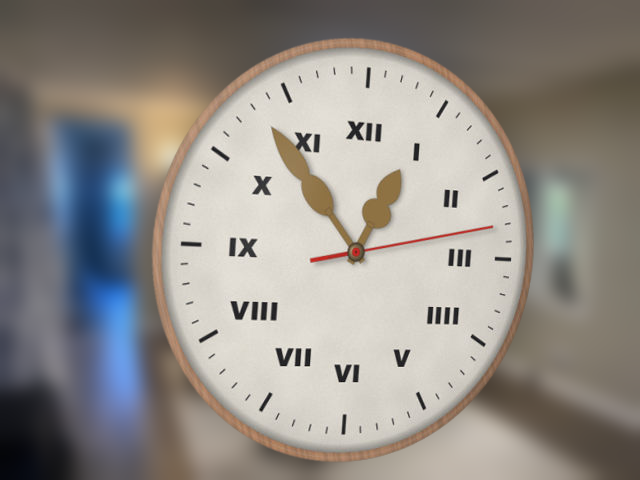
12:53:13
